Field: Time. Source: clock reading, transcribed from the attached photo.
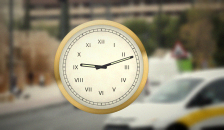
9:12
